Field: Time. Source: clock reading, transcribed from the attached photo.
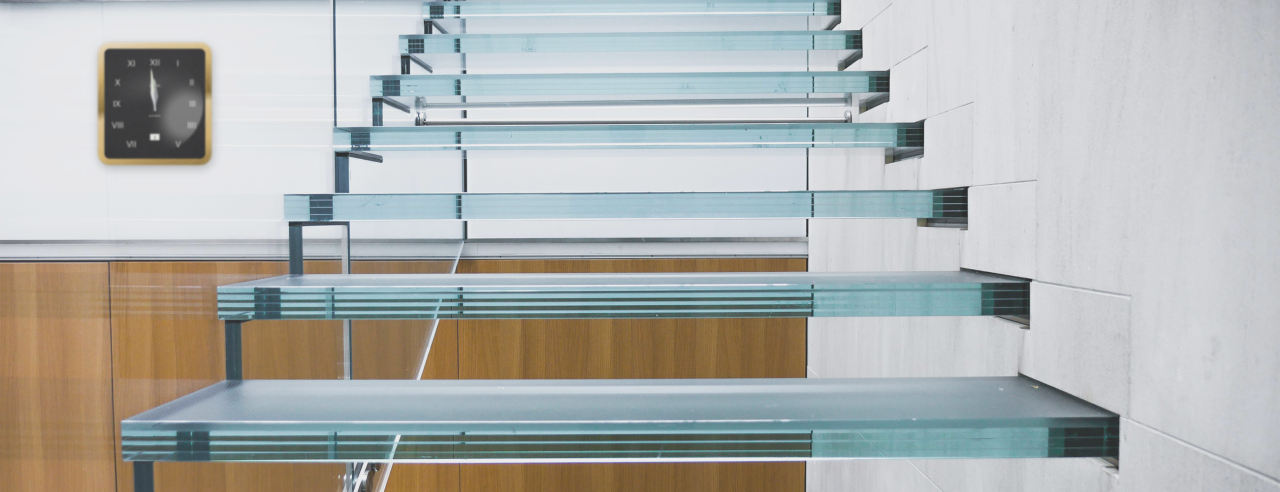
11:59
